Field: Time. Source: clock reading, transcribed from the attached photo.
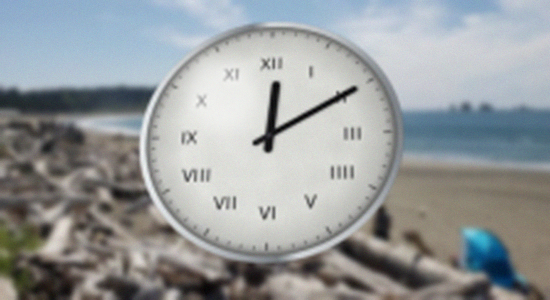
12:10
